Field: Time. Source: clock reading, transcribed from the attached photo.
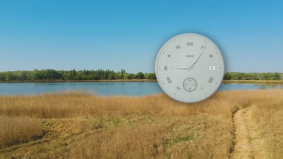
9:06
